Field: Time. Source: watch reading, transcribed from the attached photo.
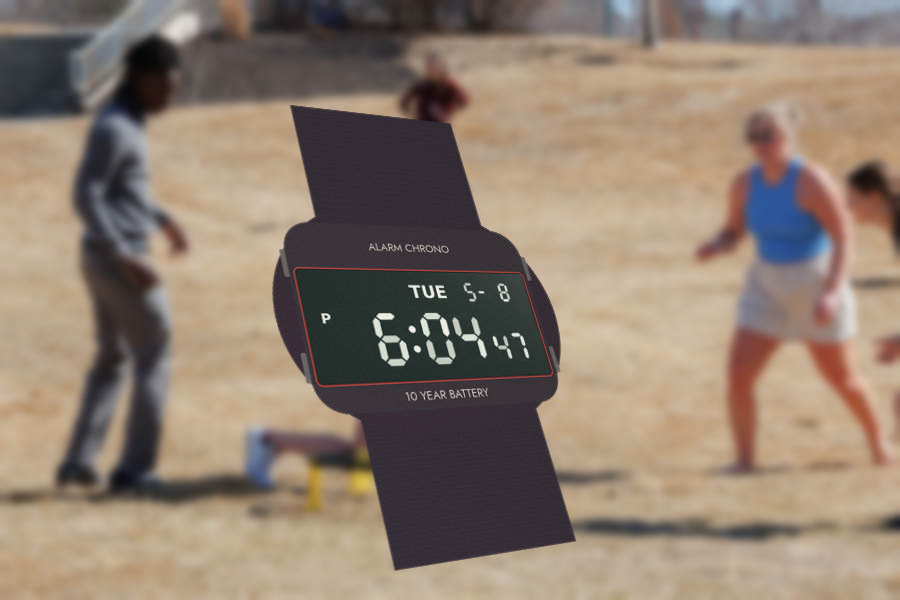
6:04:47
